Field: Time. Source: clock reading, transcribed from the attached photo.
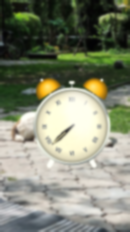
7:38
